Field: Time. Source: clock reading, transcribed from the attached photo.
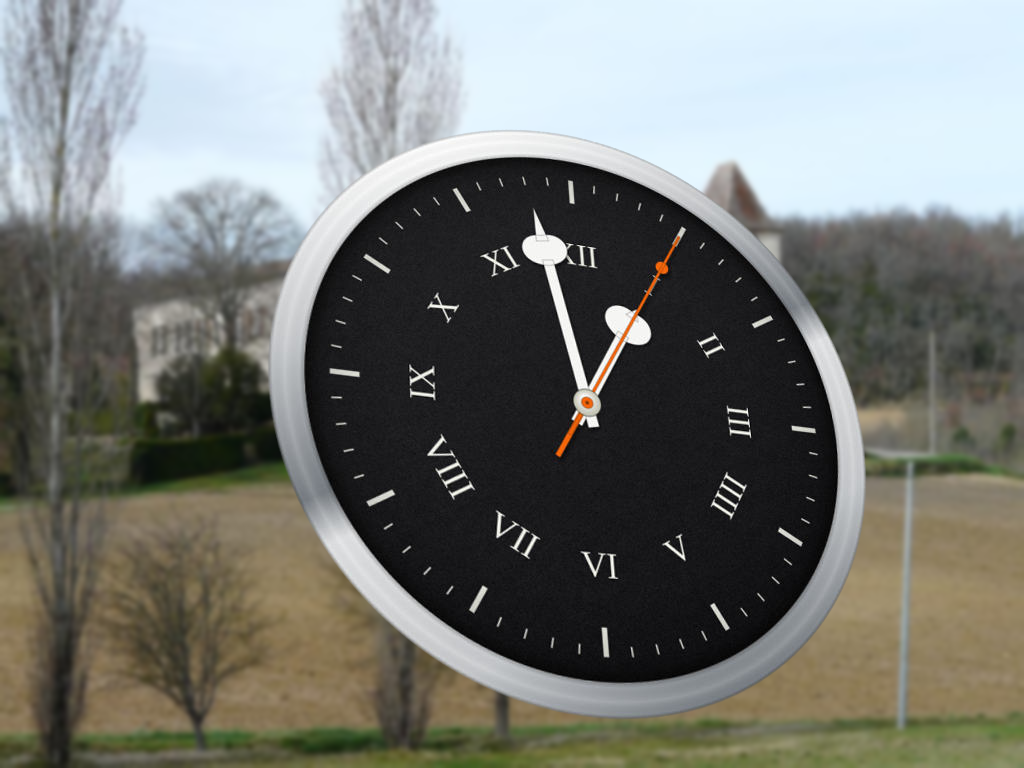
12:58:05
